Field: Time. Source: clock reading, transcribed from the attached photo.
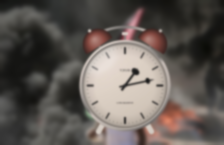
1:13
